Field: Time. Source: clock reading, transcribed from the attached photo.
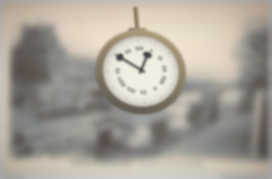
12:51
